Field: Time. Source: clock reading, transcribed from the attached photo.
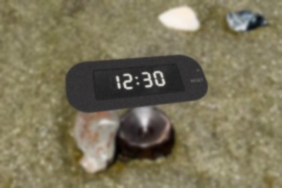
12:30
